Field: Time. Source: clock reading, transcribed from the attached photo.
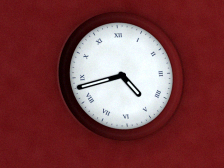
4:43
